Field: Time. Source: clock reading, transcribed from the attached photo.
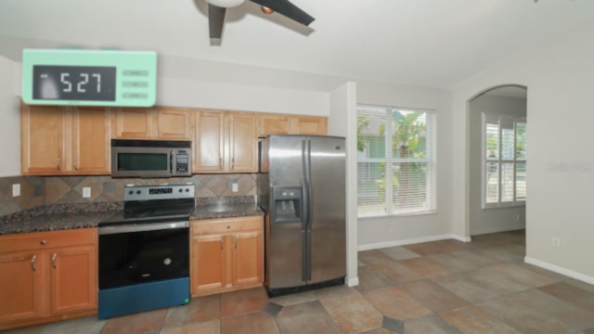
5:27
